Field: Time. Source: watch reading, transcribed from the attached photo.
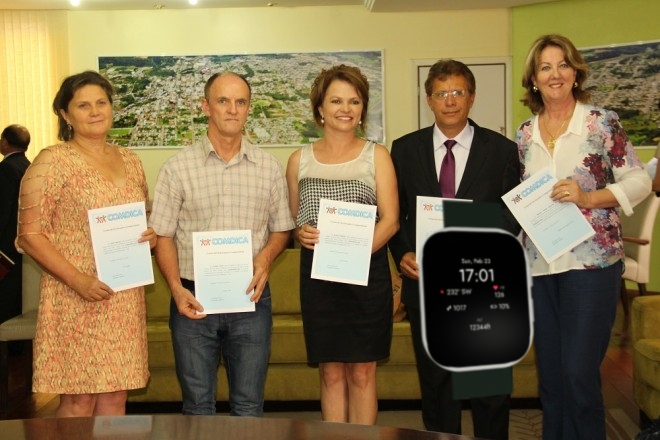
17:01
